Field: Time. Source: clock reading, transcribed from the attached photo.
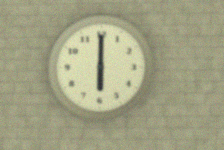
6:00
